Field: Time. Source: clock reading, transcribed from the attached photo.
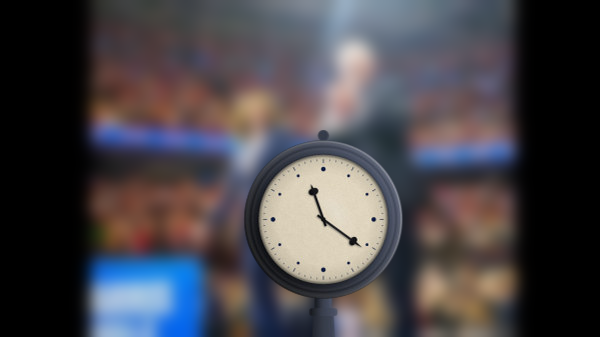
11:21
